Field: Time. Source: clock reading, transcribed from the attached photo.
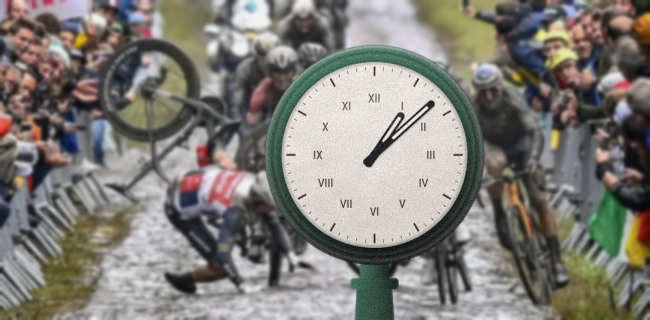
1:08
